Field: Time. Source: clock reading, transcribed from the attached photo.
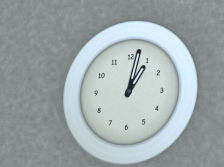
1:02
